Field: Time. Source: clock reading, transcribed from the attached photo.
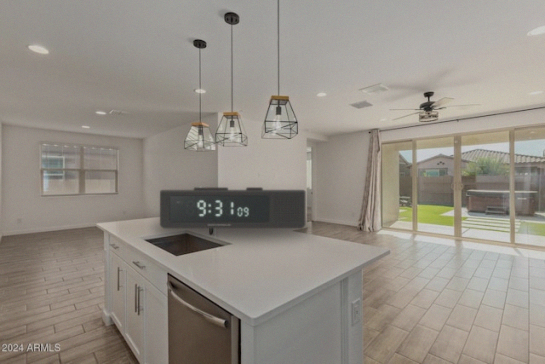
9:31:09
